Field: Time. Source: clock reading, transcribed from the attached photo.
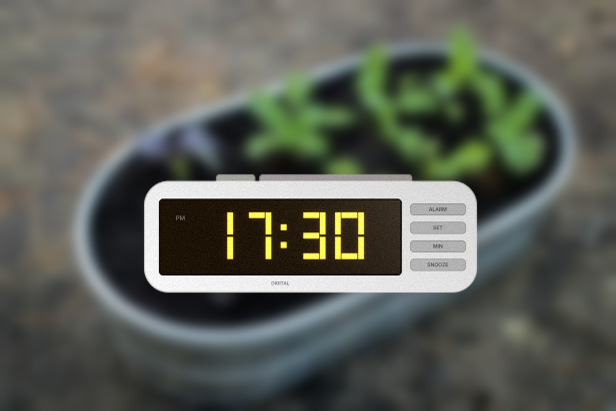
17:30
